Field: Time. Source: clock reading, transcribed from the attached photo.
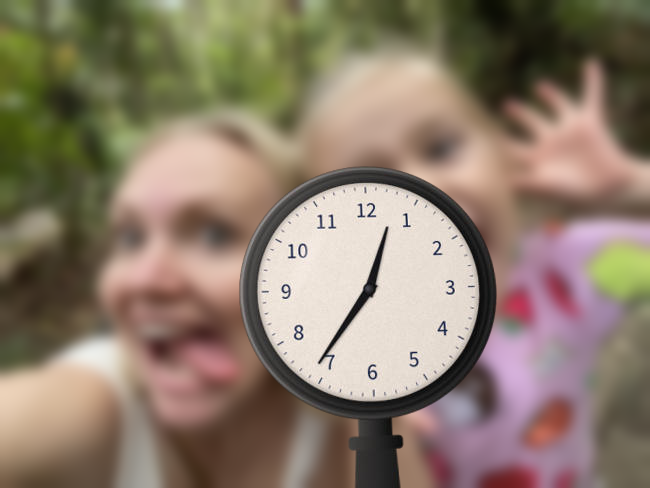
12:36
